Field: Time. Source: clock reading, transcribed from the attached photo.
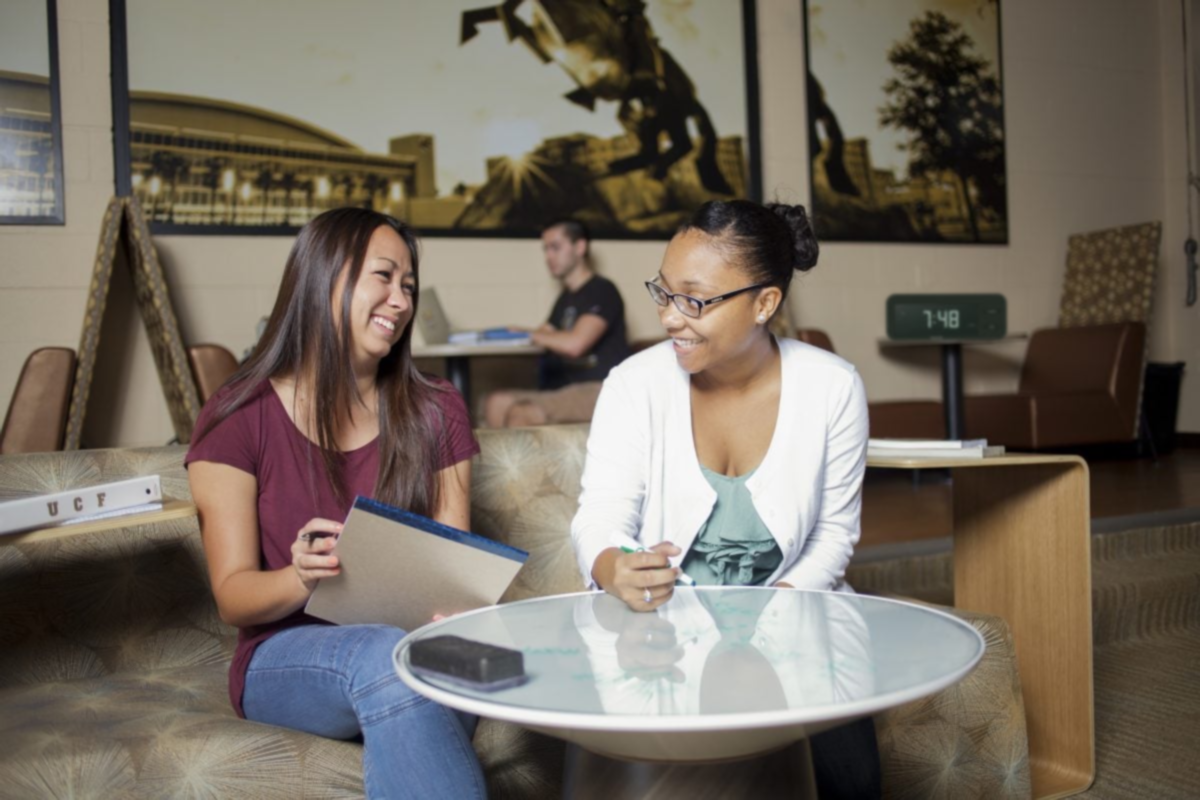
7:48
